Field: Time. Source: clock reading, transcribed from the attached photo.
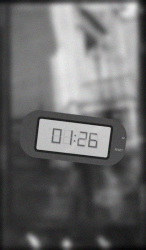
1:26
